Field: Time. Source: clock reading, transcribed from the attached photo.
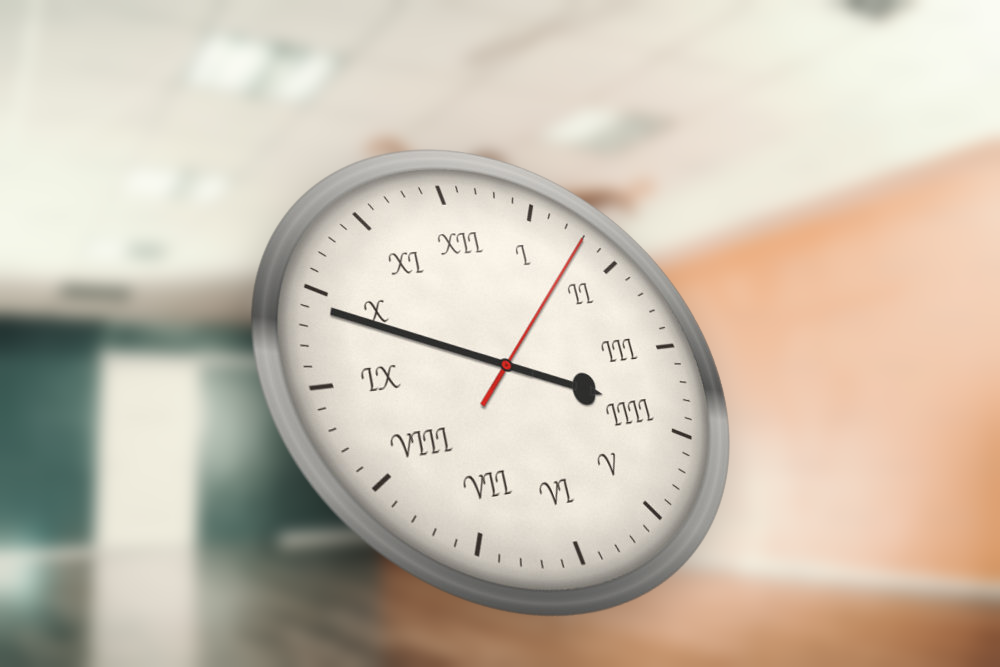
3:49:08
